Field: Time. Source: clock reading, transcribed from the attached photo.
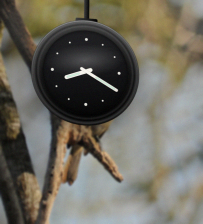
8:20
